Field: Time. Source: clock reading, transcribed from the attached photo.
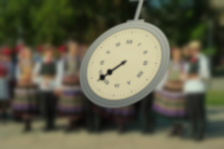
7:38
